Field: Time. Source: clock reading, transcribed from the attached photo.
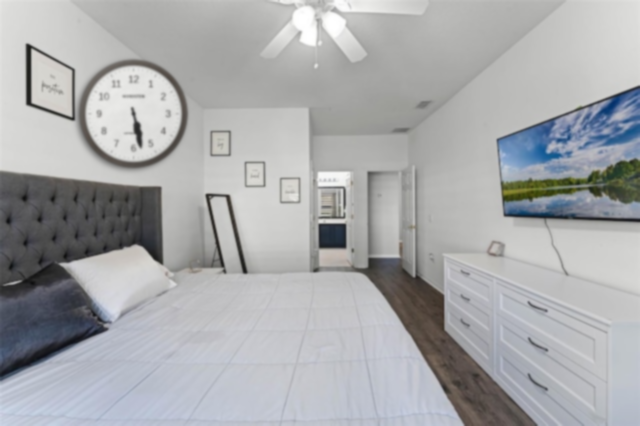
5:28
